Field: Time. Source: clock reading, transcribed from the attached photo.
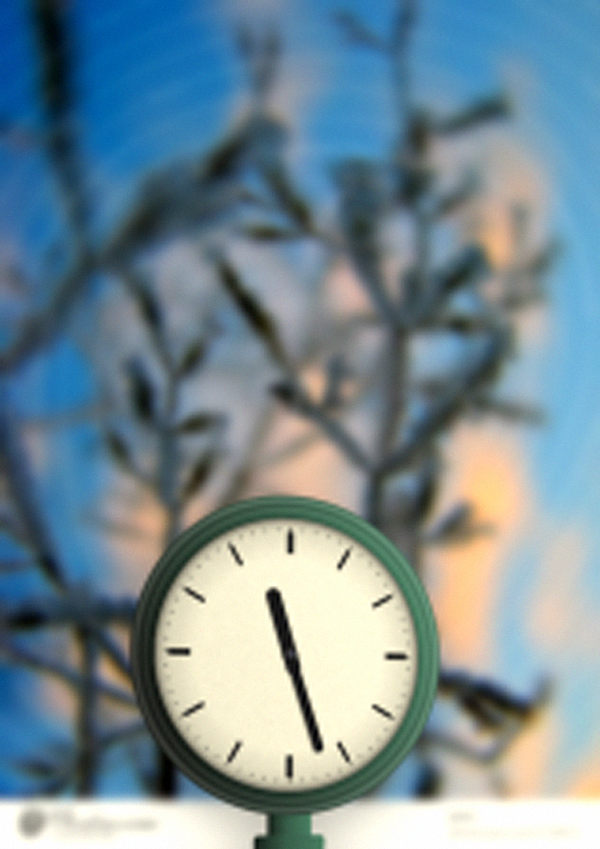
11:27
